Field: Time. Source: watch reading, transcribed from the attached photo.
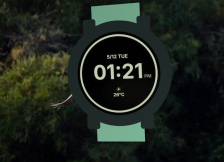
1:21
